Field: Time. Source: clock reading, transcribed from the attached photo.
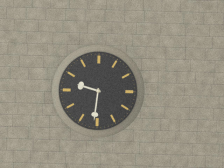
9:31
